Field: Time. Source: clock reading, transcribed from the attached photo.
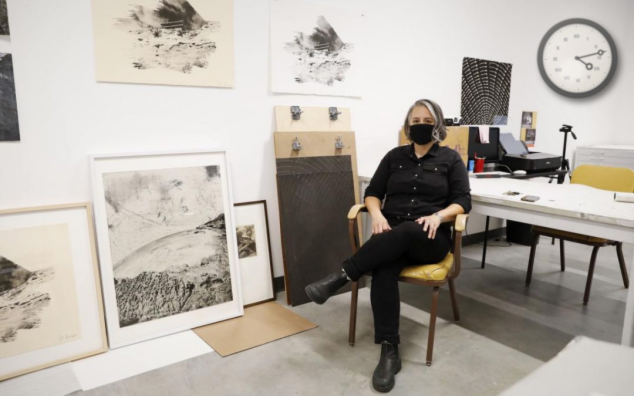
4:13
